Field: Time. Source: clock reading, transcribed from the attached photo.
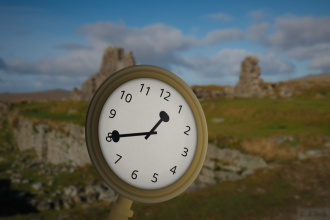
12:40
